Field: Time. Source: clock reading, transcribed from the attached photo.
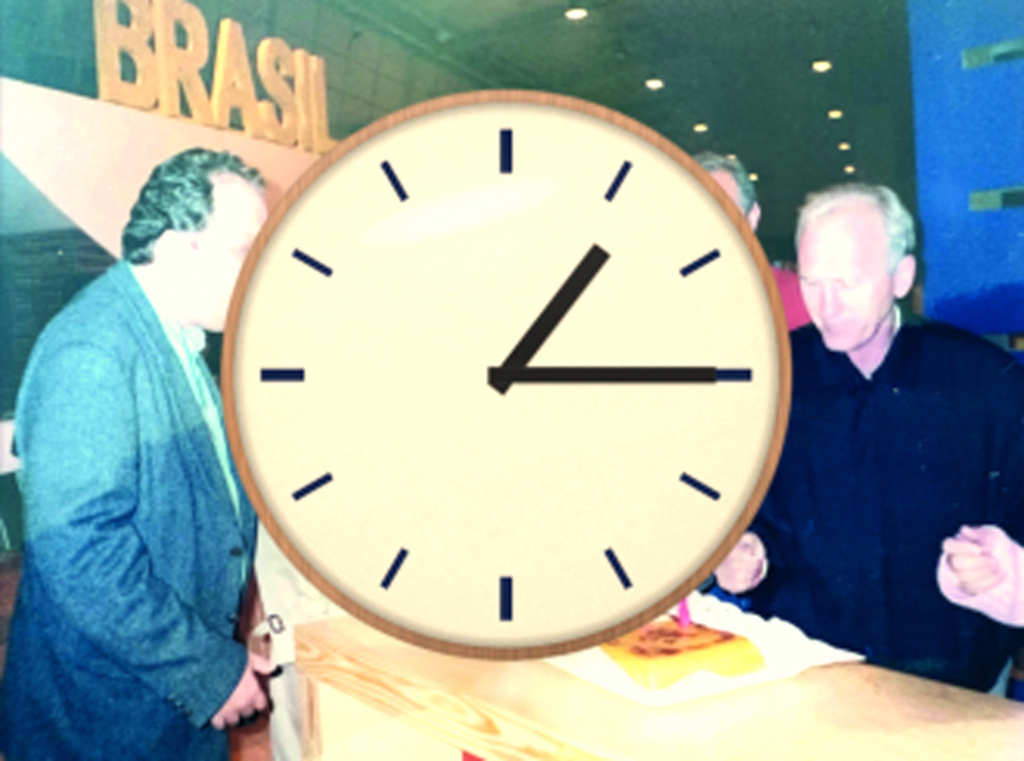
1:15
